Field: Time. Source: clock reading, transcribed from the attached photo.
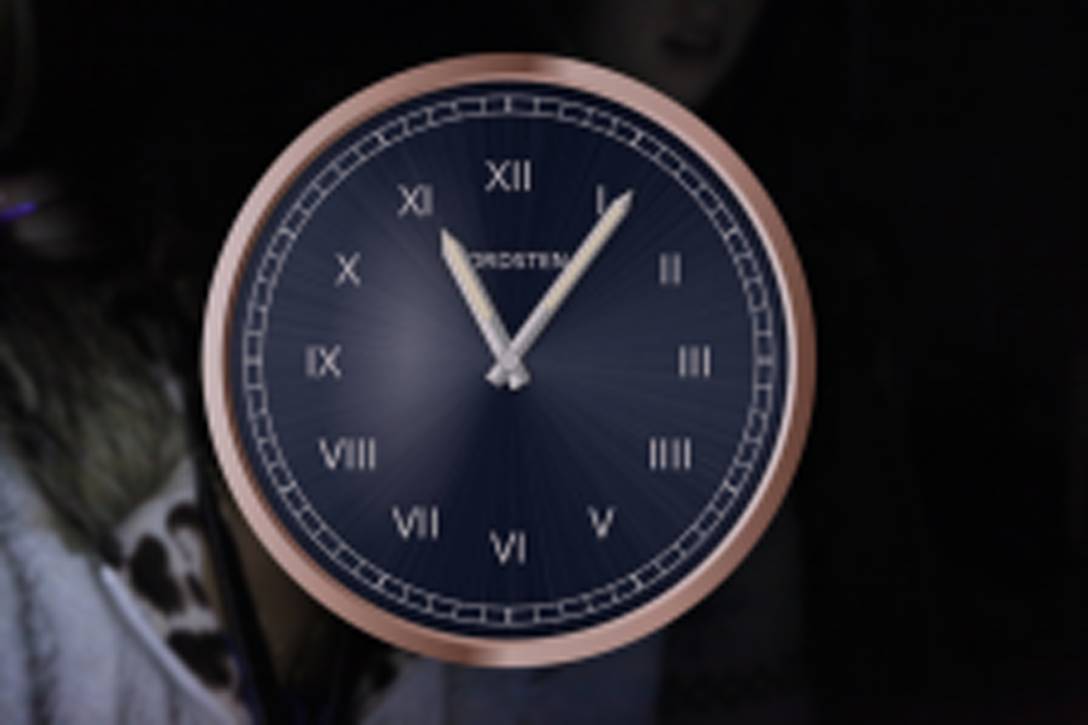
11:06
